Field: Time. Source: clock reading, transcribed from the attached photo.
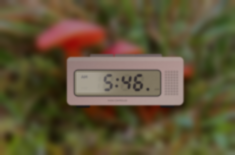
5:46
